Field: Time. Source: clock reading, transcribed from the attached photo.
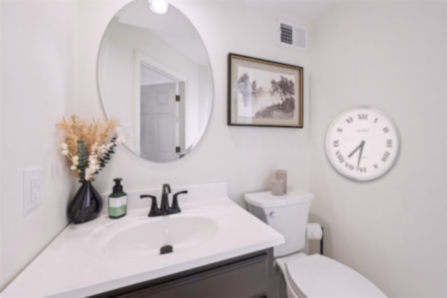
7:32
